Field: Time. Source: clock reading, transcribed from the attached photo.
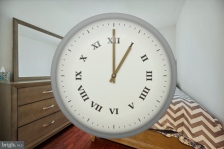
1:00
